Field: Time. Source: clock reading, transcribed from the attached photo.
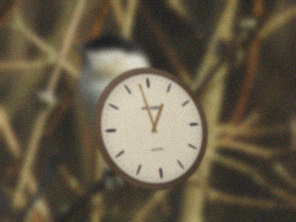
12:58
